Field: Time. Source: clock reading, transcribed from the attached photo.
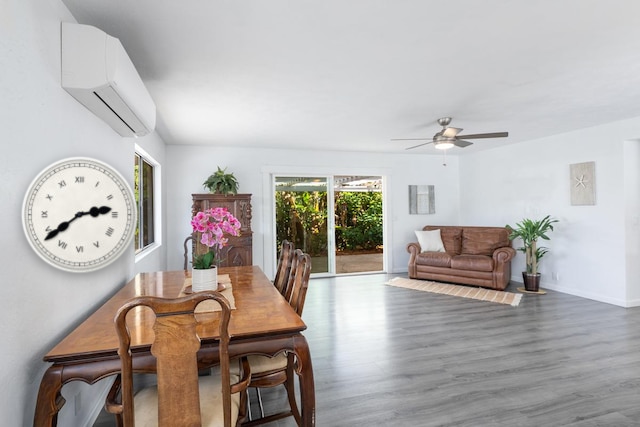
2:39
